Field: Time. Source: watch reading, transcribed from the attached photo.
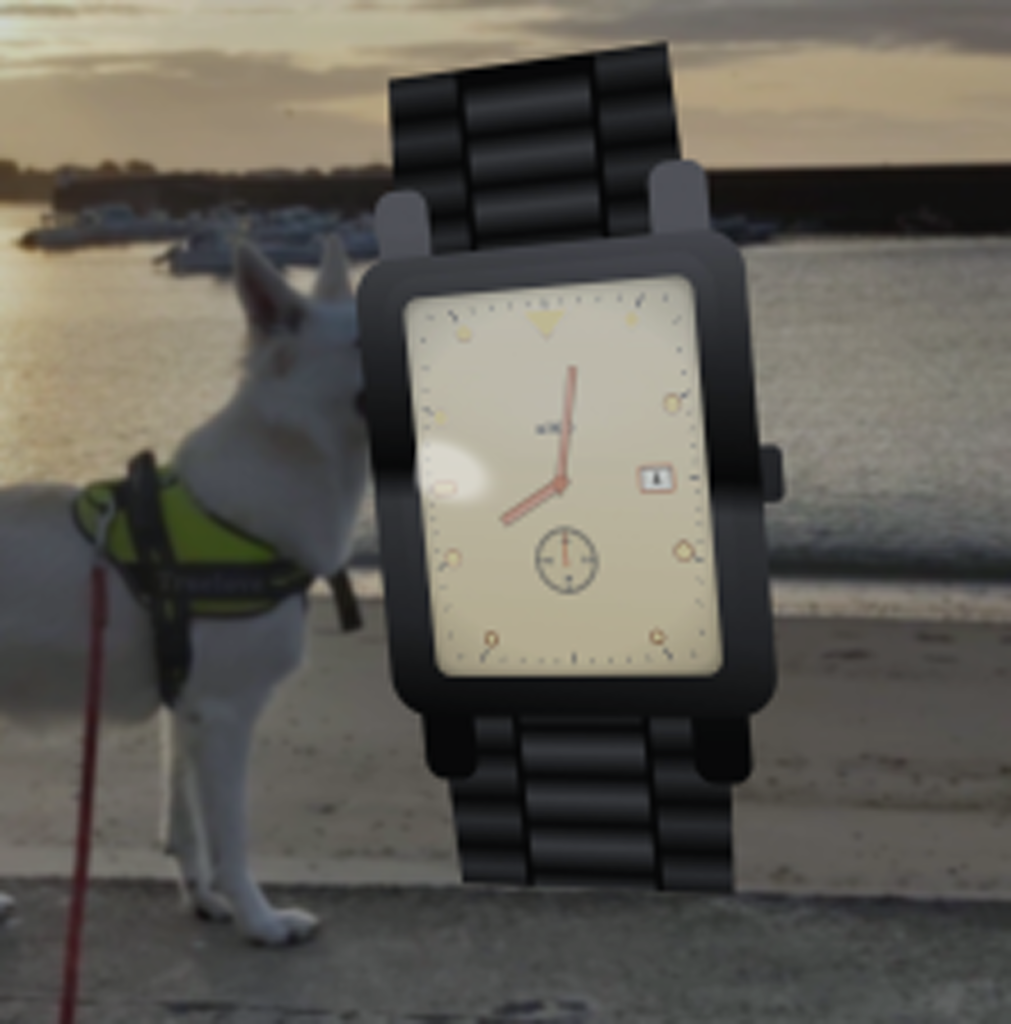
8:02
